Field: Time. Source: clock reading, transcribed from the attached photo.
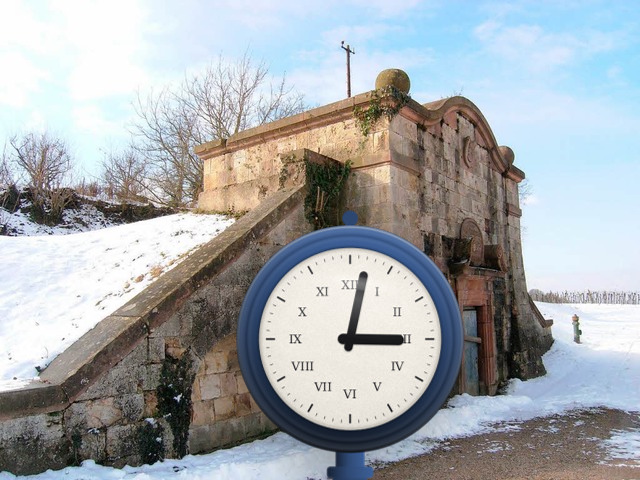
3:02
